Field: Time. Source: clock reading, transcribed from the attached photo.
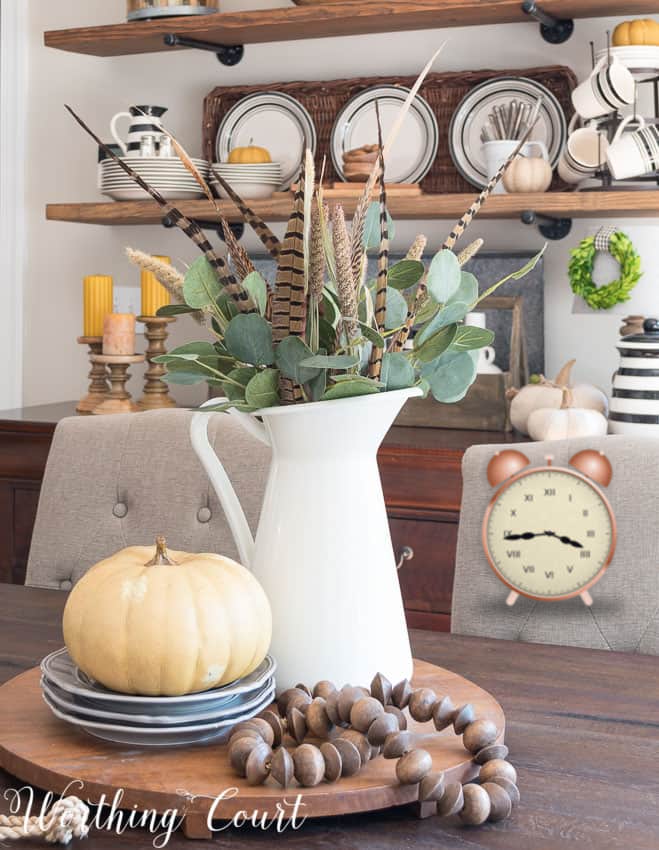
3:44
